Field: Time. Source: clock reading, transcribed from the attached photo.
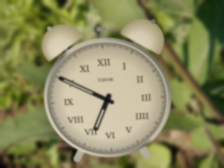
6:50
